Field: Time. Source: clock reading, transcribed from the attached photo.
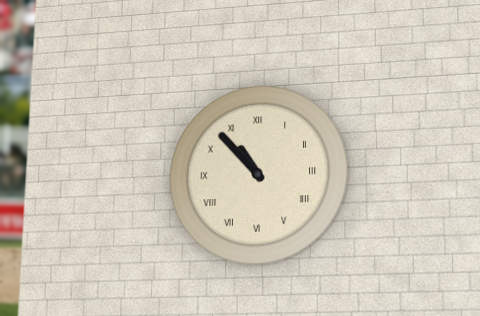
10:53
